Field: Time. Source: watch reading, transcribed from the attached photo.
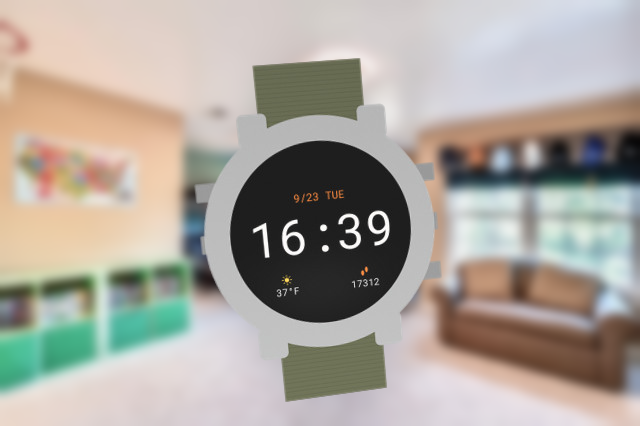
16:39
